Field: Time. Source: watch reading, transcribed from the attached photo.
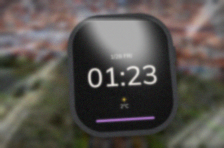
1:23
